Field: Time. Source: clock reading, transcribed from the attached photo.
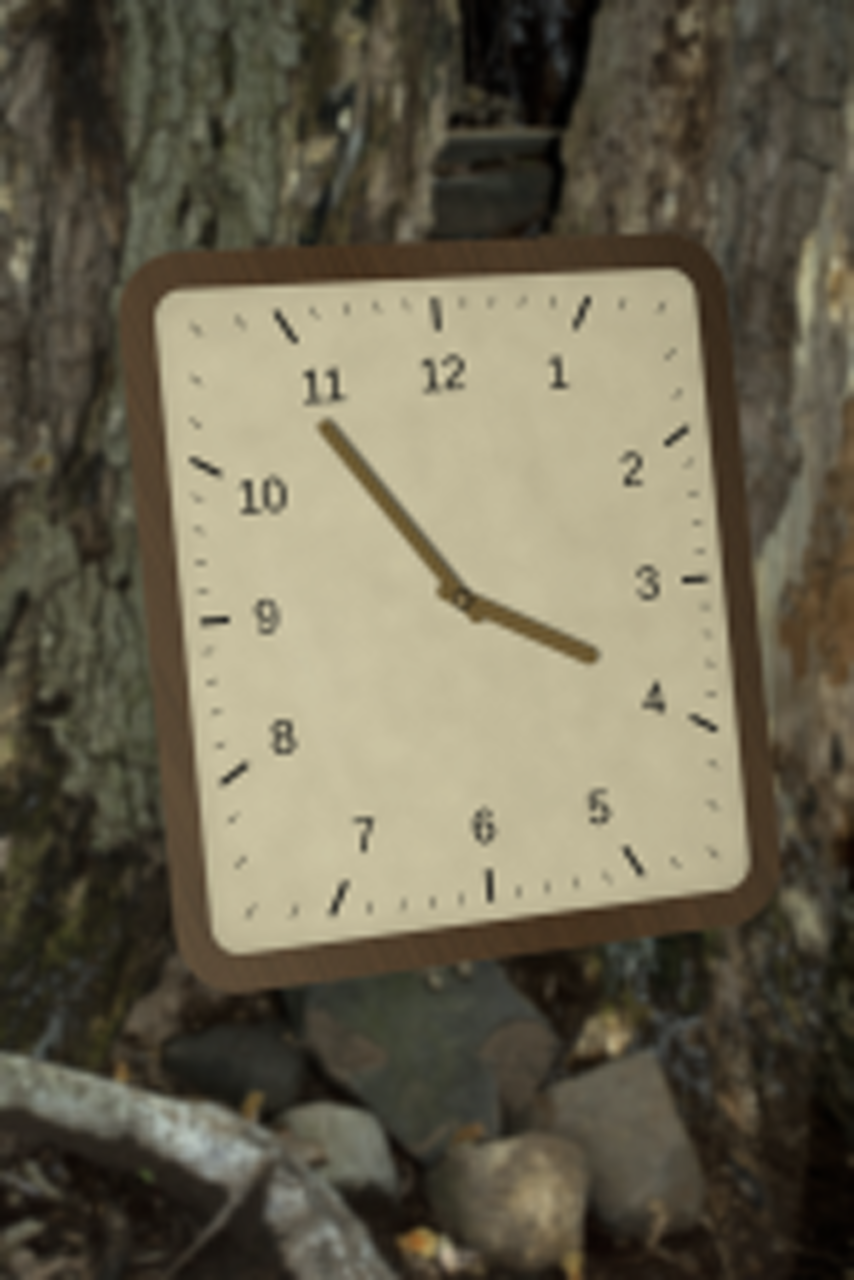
3:54
